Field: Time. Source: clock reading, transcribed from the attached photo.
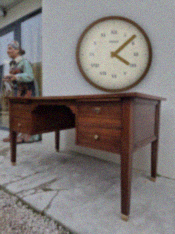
4:08
